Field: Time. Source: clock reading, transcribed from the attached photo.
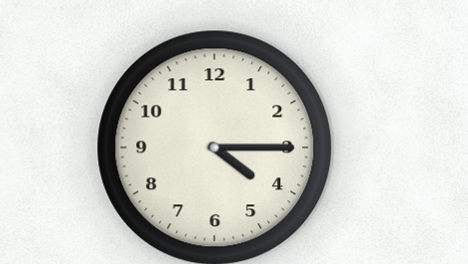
4:15
